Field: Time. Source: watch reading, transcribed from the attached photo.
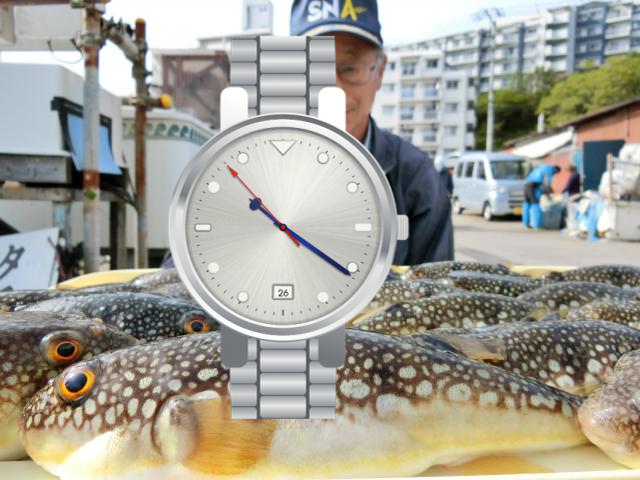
10:20:53
